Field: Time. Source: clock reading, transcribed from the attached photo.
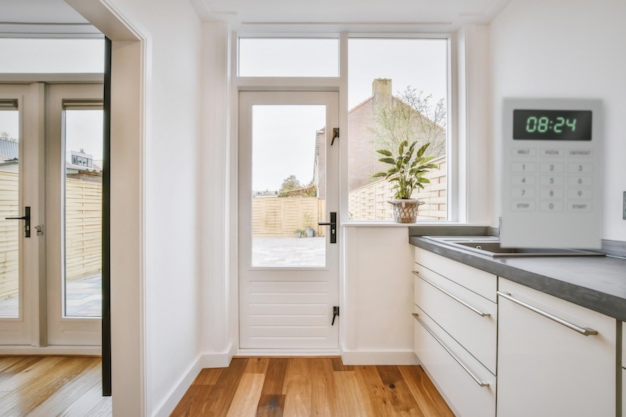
8:24
